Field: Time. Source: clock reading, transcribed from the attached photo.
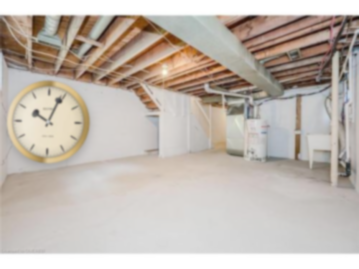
10:04
